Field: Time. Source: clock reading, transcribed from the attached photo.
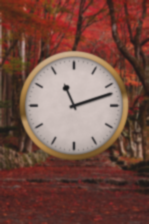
11:12
